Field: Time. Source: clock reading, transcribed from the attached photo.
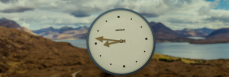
8:47
